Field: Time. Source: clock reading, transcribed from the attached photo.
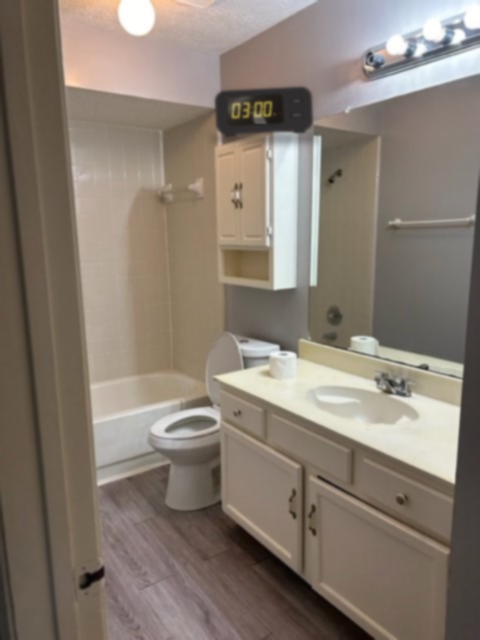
3:00
